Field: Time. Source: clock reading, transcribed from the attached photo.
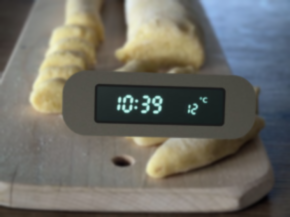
10:39
